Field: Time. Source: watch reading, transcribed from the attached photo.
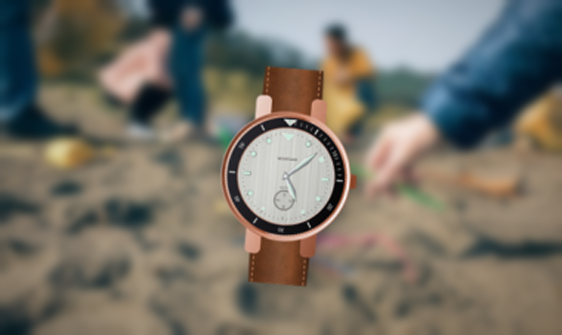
5:08
